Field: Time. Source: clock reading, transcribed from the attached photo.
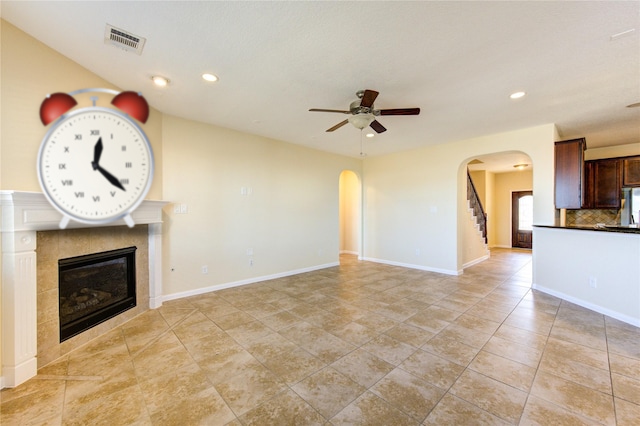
12:22
